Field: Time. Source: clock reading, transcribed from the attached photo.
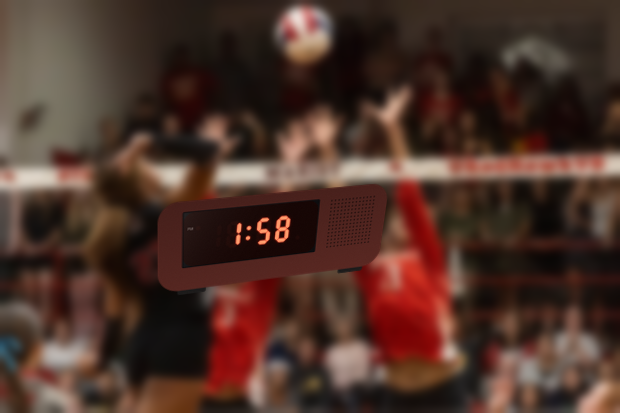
1:58
